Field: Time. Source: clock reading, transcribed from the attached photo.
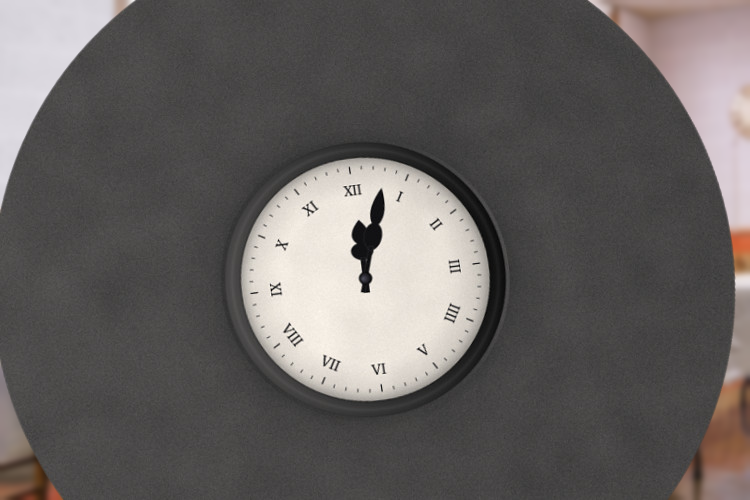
12:03
